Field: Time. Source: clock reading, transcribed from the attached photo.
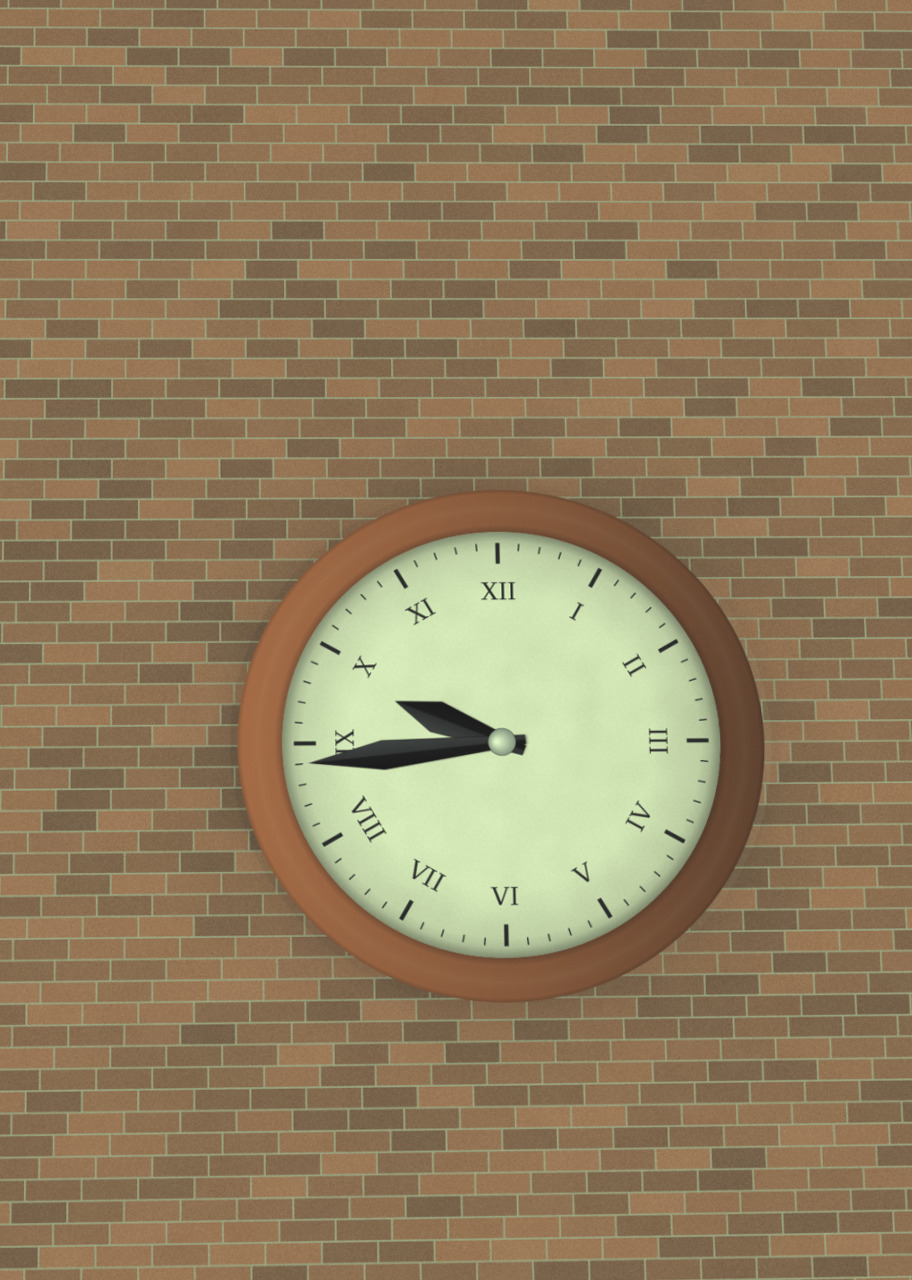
9:44
